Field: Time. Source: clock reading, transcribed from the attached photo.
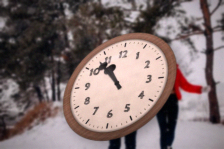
10:53
